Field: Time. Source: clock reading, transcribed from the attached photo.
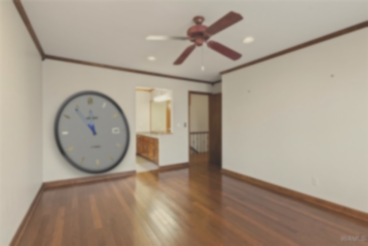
11:54
